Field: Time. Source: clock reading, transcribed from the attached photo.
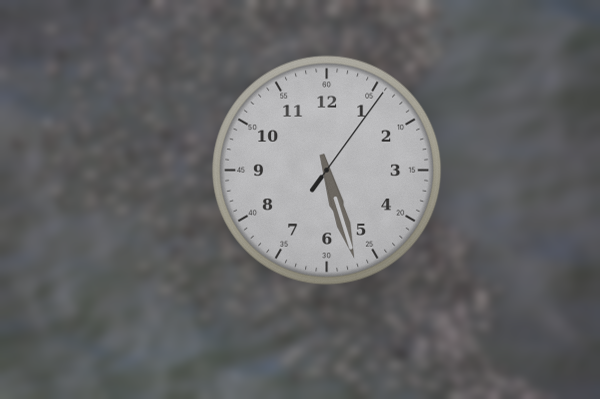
5:27:06
